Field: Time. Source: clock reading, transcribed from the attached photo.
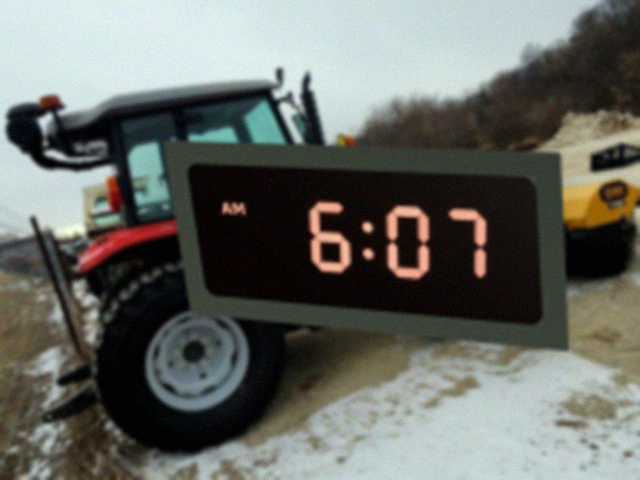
6:07
